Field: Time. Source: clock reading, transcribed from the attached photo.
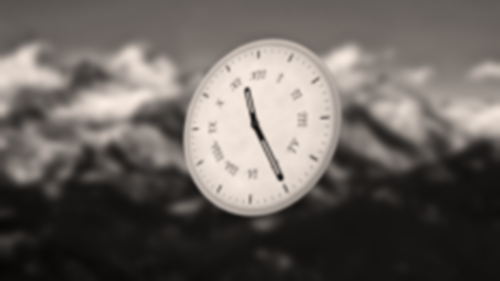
11:25
